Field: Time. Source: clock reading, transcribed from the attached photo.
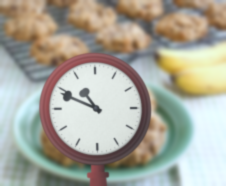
10:49
